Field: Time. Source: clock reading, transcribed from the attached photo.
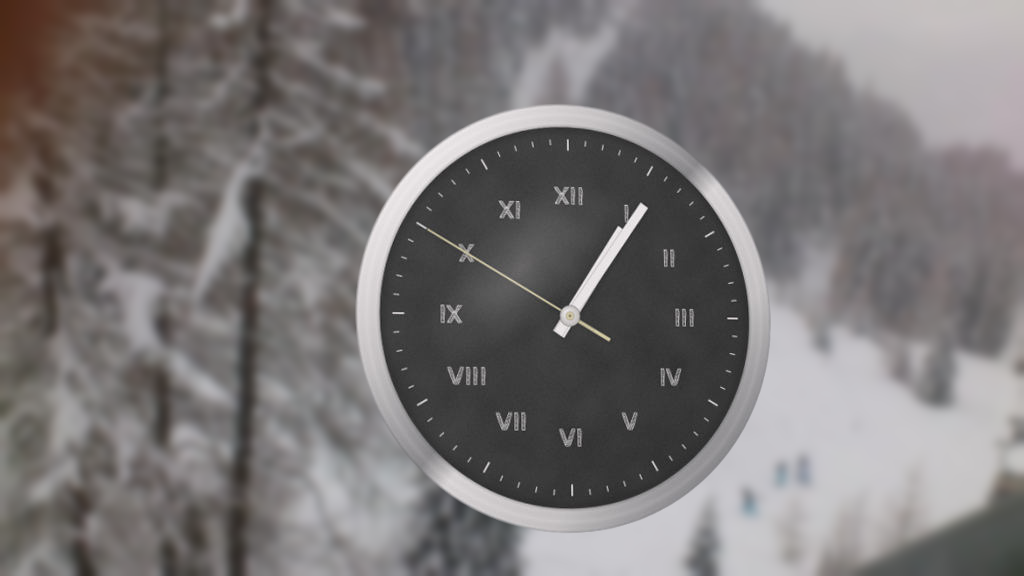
1:05:50
